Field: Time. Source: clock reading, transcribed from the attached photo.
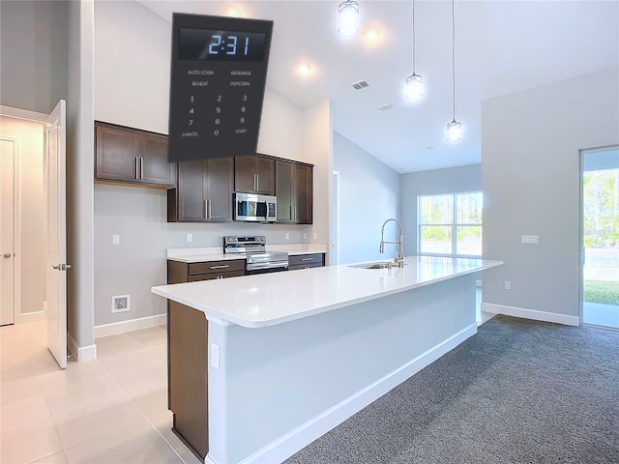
2:31
